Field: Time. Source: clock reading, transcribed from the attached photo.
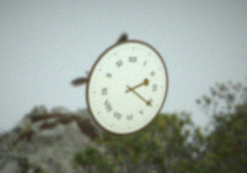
2:21
